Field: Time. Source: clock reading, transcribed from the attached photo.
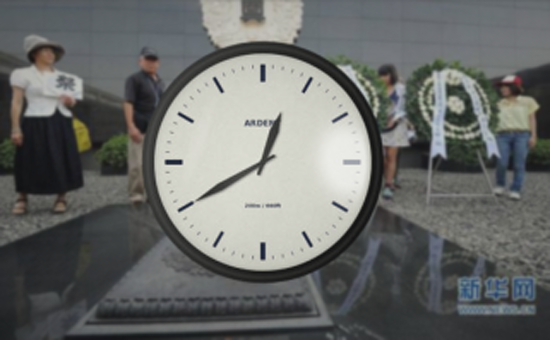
12:40
